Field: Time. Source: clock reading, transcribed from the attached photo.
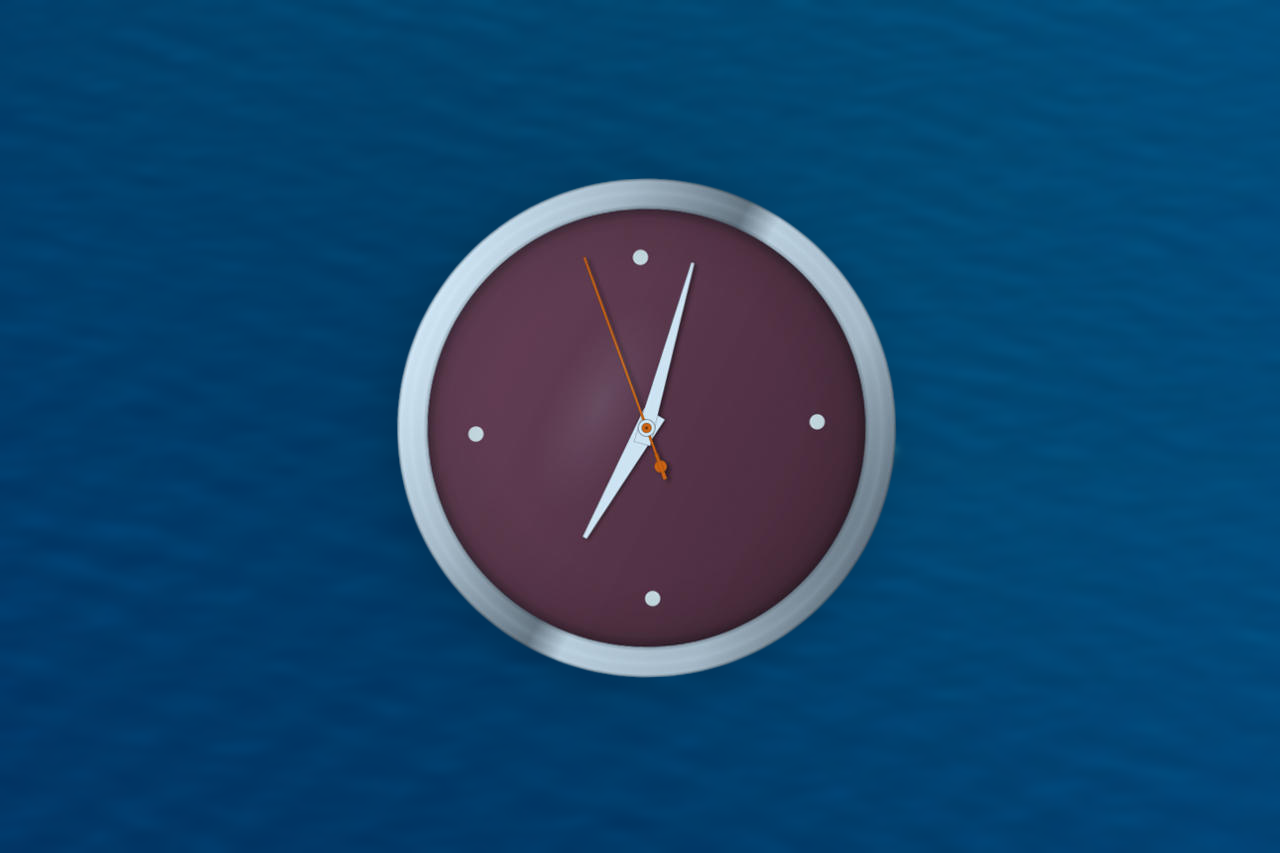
7:02:57
